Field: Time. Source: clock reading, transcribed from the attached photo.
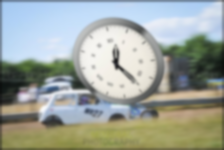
12:24
